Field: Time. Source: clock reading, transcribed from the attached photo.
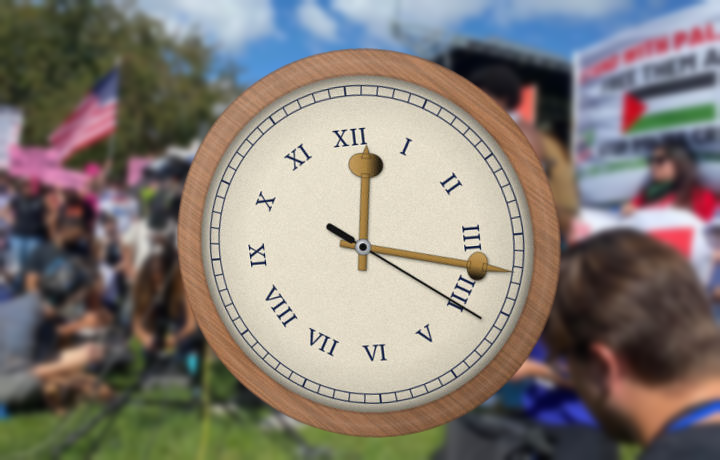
12:17:21
